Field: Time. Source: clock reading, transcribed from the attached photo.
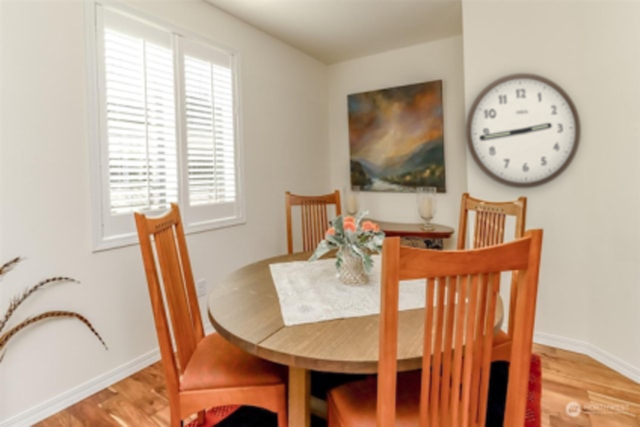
2:44
